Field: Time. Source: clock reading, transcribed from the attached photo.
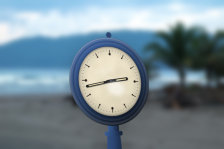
2:43
